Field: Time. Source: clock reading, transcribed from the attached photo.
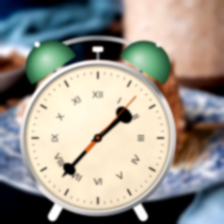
1:37:07
